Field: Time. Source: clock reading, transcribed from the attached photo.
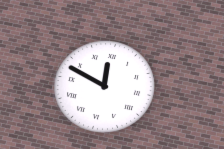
11:48
